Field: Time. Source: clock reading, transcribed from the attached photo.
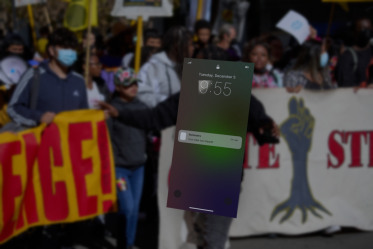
9:55
